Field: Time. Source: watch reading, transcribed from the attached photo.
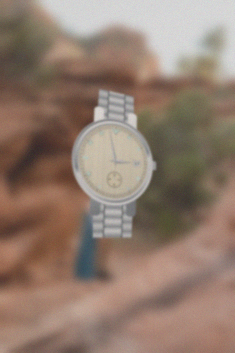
2:58
